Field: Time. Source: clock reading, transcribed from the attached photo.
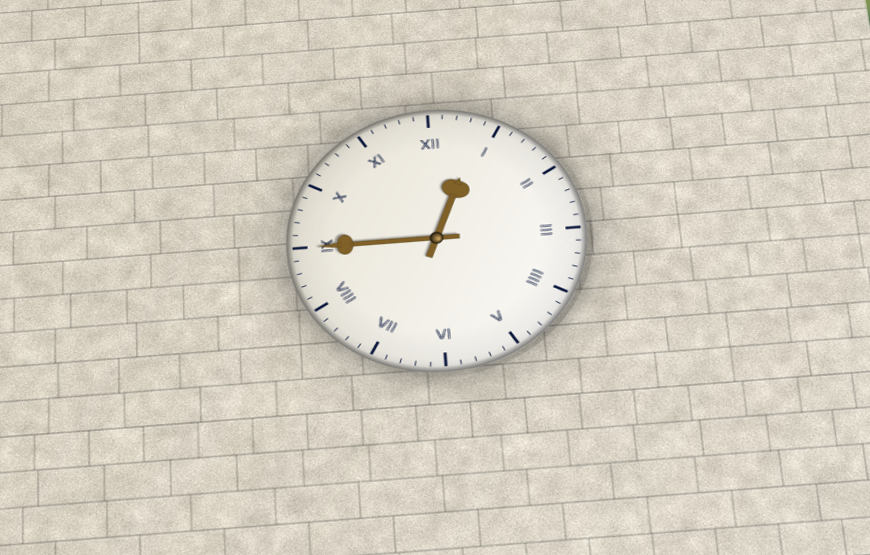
12:45
